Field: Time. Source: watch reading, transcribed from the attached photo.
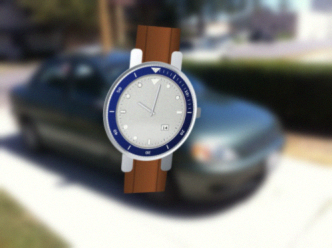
10:02
